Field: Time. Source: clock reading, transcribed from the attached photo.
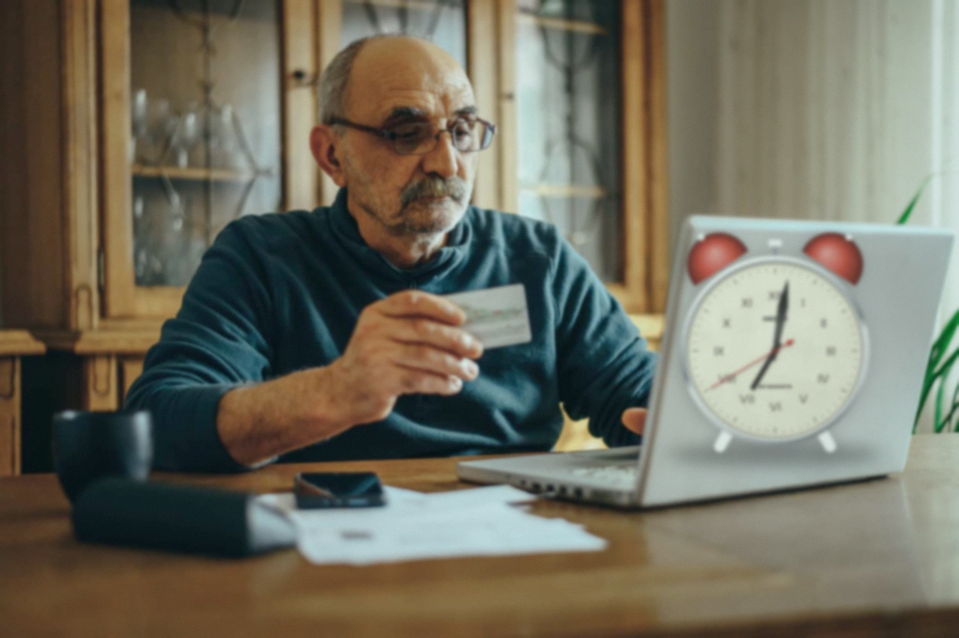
7:01:40
